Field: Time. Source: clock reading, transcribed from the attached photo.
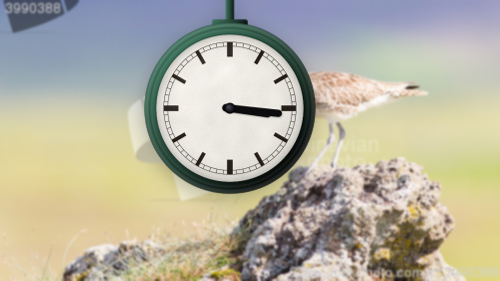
3:16
